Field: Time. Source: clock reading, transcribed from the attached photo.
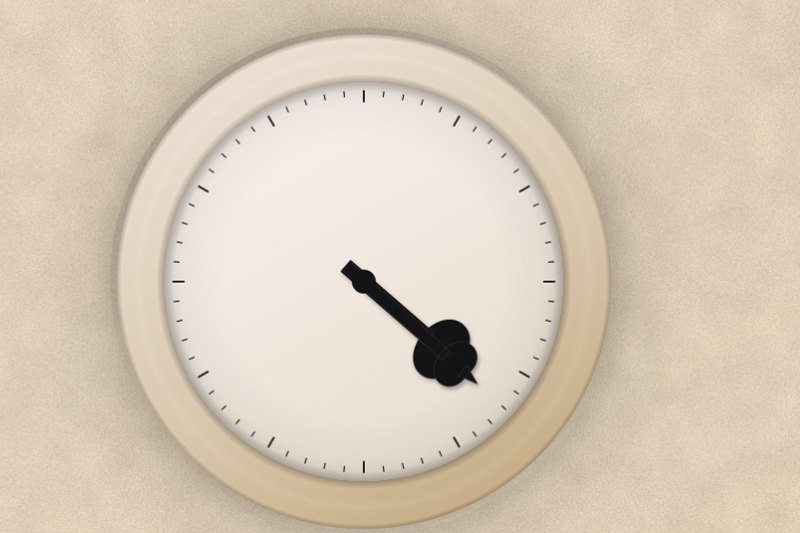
4:22
